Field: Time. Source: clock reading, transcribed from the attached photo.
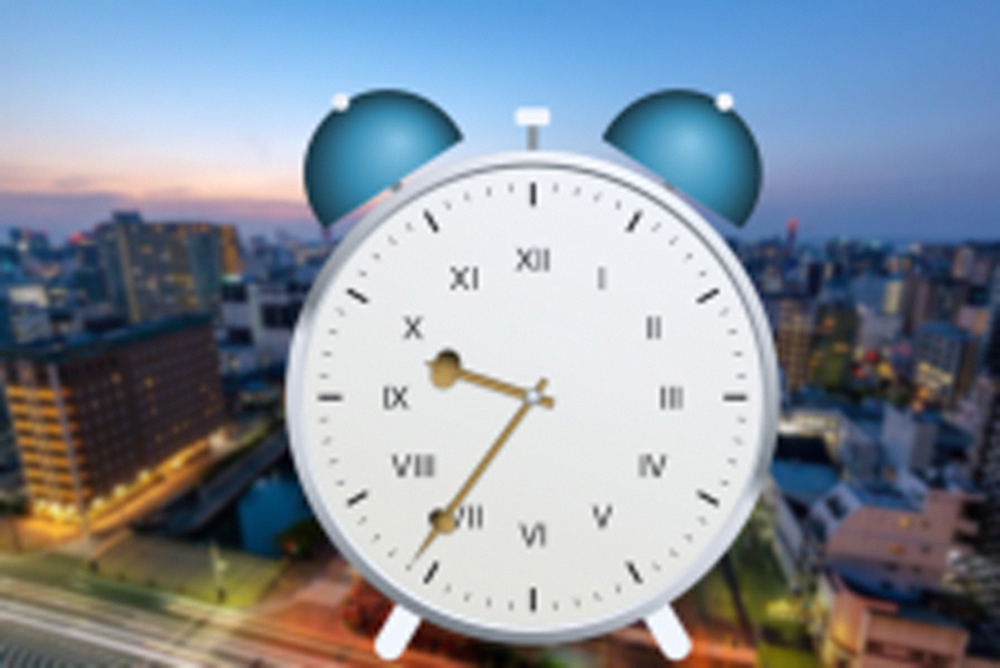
9:36
